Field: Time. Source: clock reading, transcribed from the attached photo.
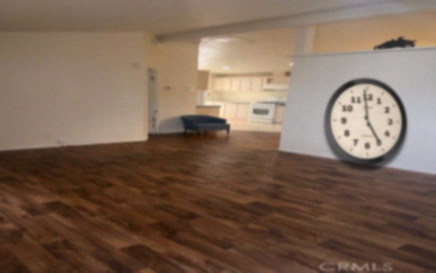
4:59
